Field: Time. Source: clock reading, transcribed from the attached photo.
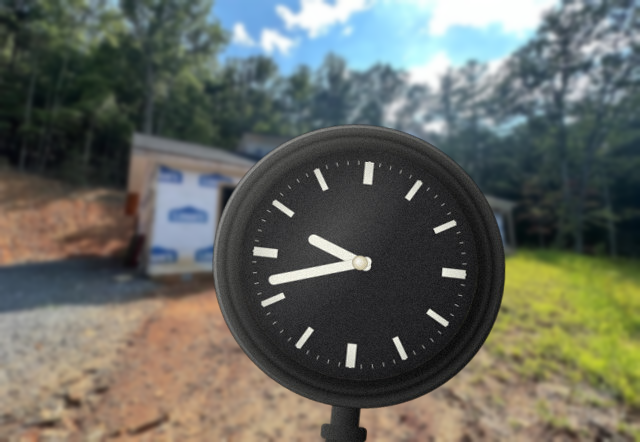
9:42
